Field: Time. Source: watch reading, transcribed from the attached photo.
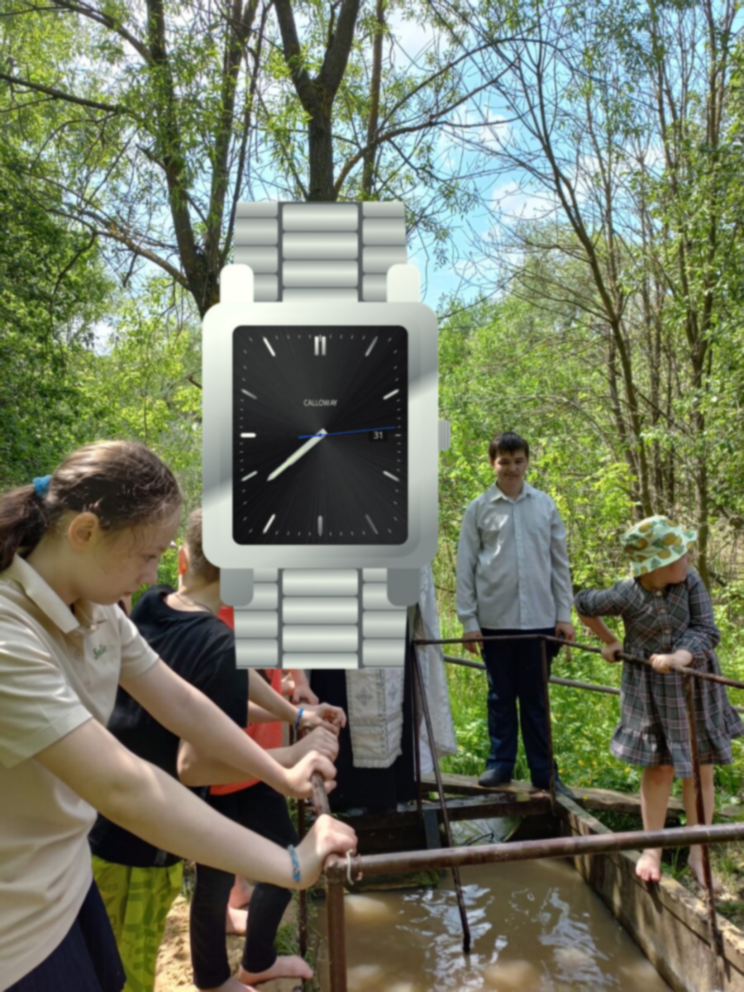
7:38:14
